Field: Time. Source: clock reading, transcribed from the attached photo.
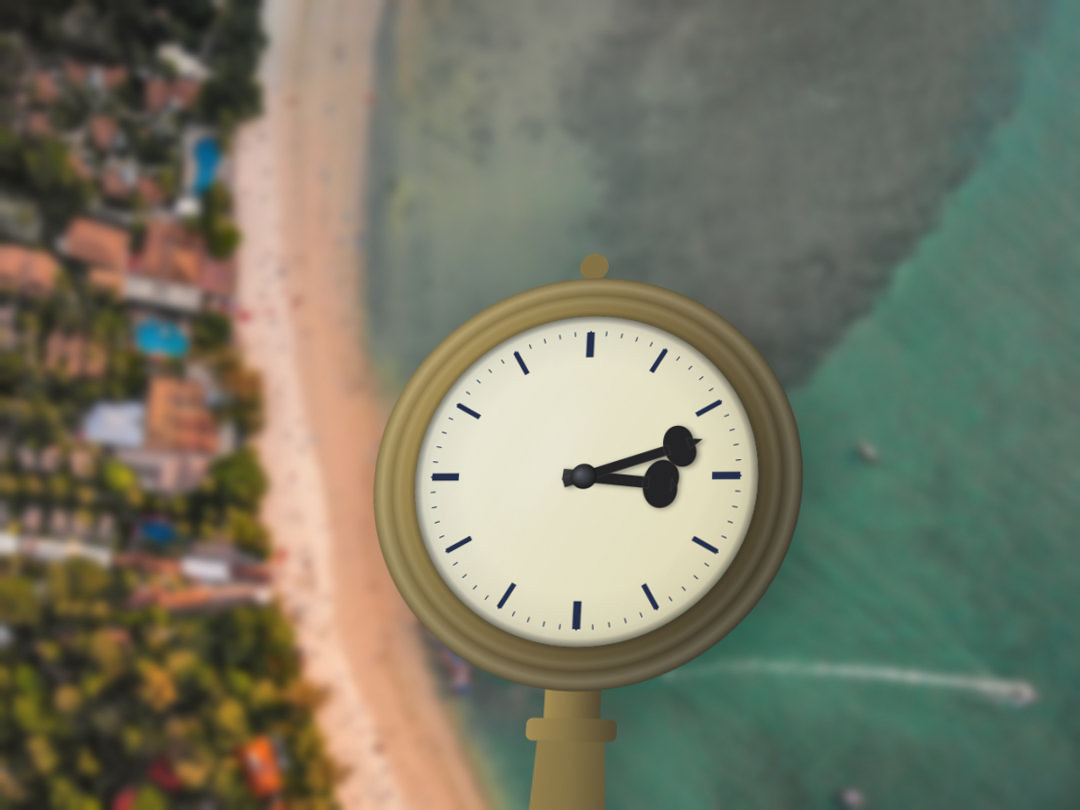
3:12
